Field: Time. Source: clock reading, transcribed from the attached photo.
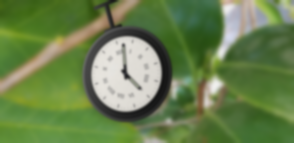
5:02
